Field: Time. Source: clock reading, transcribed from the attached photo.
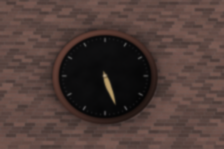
5:27
